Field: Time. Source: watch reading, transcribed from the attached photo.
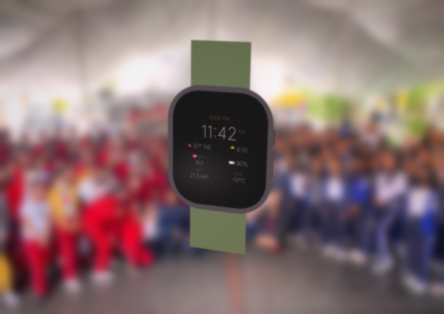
11:42
